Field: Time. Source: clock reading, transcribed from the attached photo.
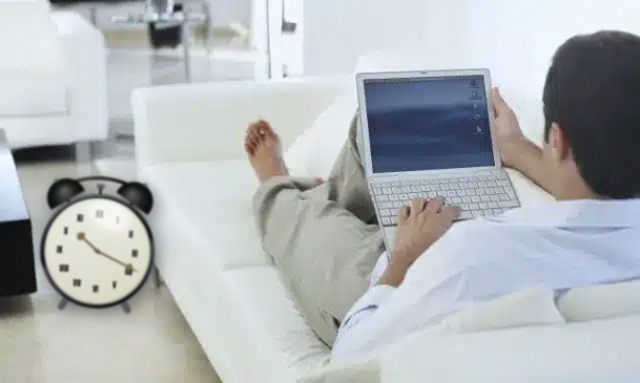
10:19
